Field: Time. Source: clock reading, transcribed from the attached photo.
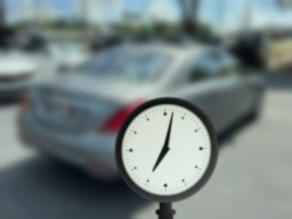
7:02
